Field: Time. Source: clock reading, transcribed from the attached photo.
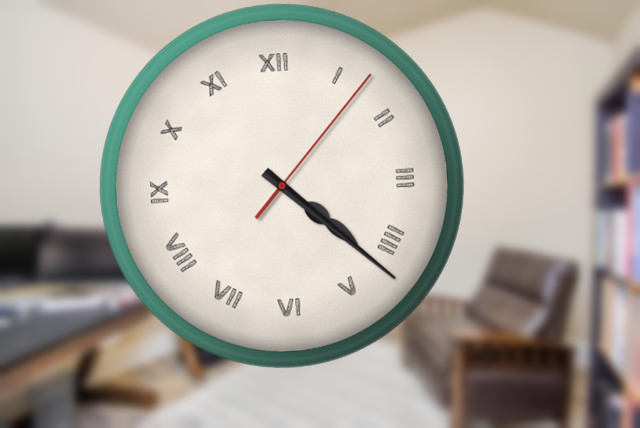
4:22:07
